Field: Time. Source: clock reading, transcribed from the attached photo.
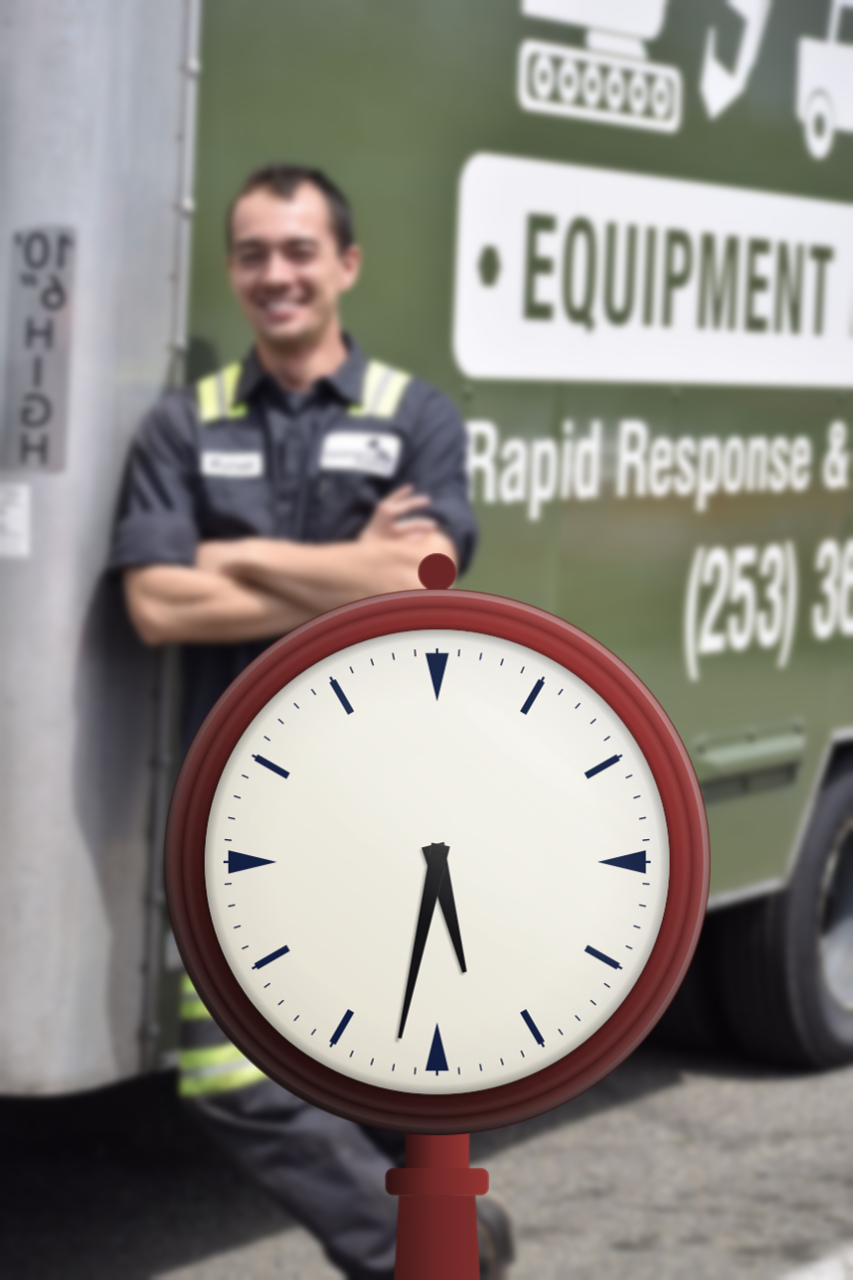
5:32
